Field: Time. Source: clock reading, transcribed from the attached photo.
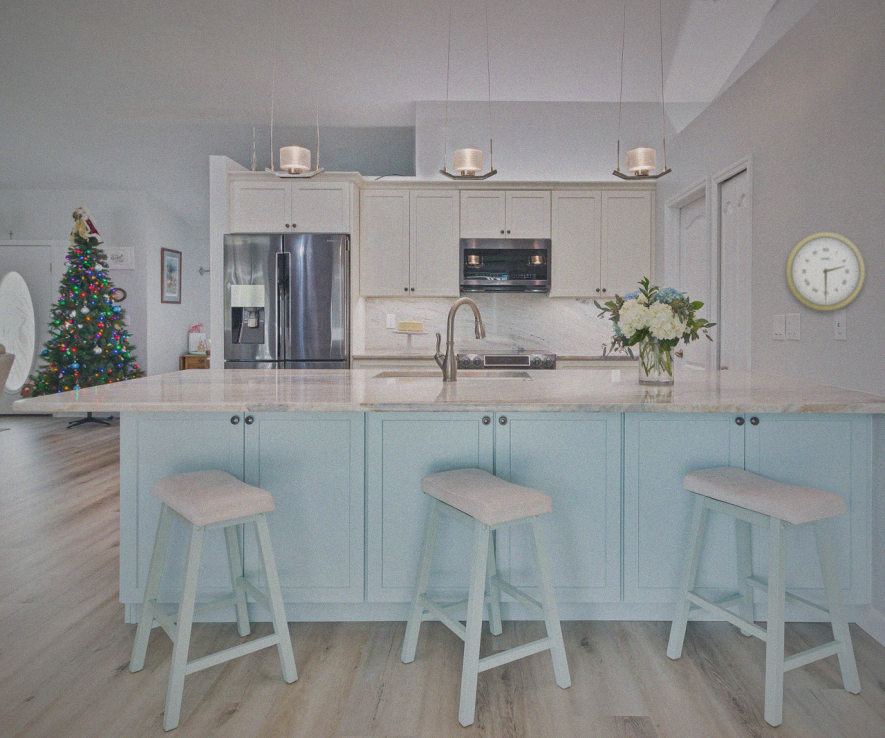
2:30
